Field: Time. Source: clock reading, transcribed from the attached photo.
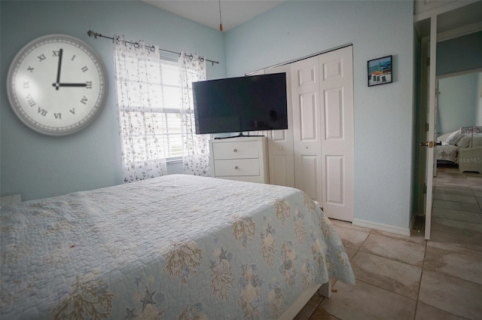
3:01
